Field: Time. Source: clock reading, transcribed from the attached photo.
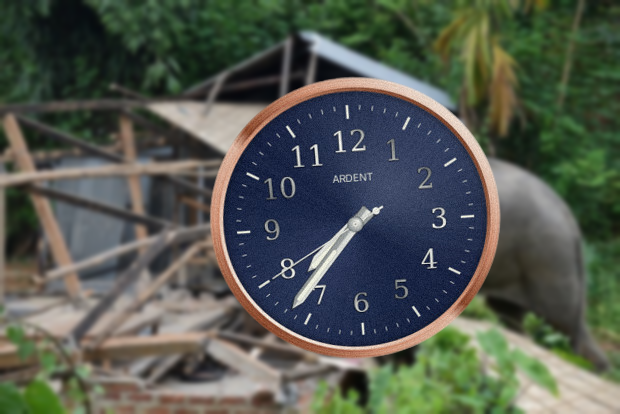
7:36:40
